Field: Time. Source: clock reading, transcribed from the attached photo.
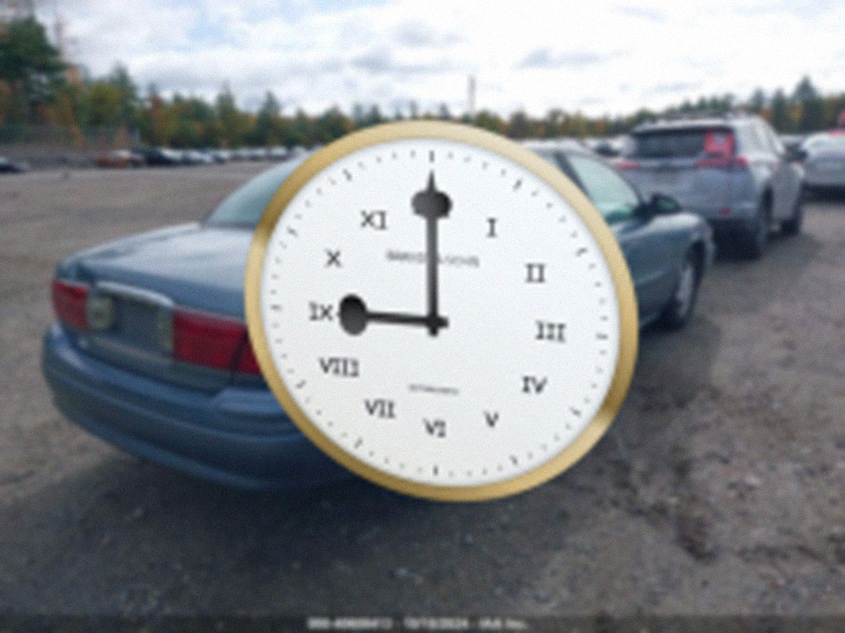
9:00
